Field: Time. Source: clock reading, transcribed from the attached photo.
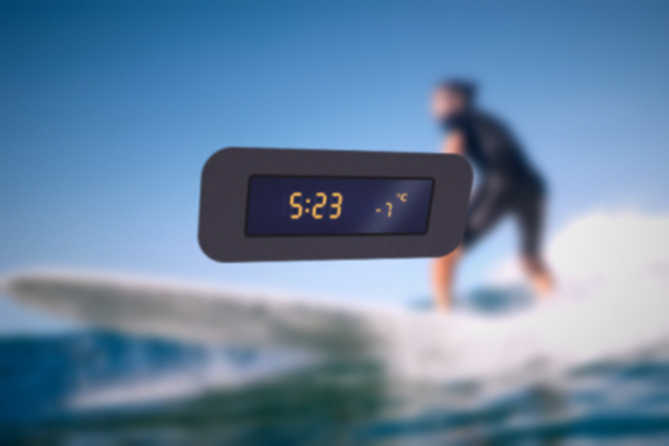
5:23
